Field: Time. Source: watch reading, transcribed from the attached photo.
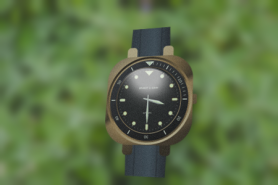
3:30
